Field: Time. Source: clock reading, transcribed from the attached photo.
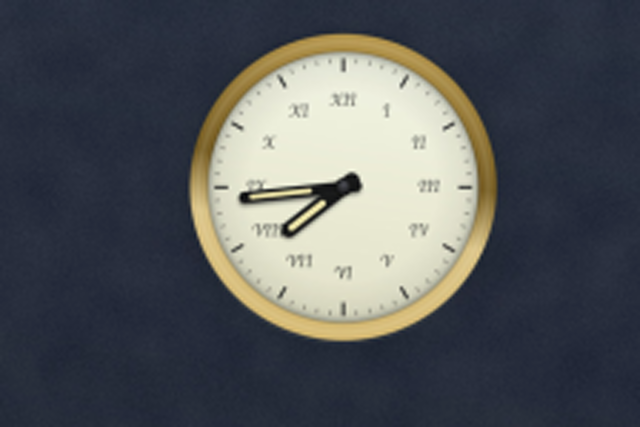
7:44
